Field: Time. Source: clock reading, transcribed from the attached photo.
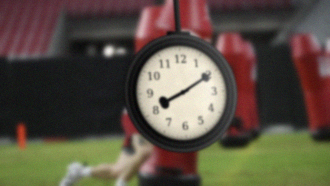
8:10
